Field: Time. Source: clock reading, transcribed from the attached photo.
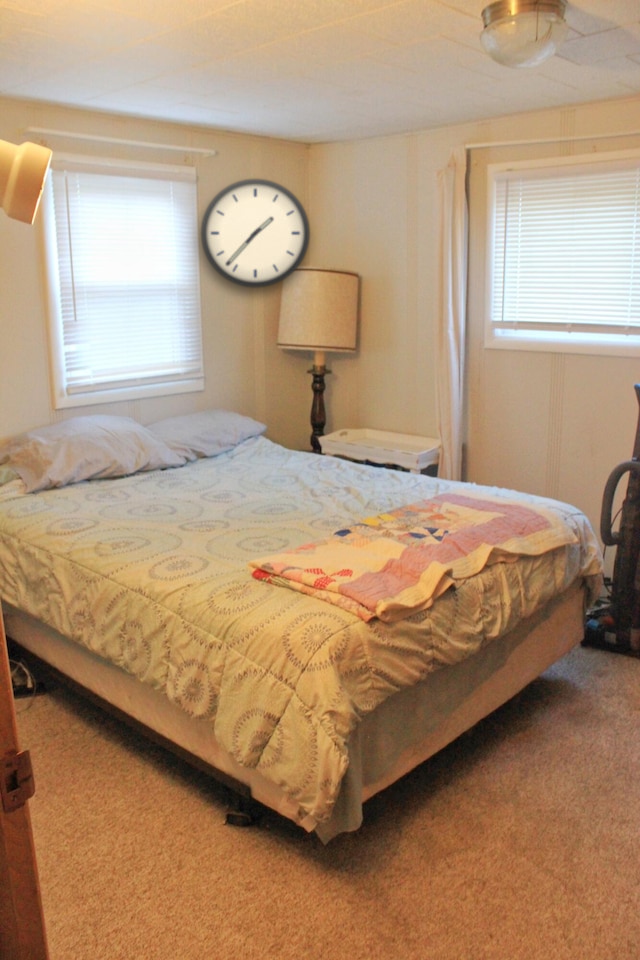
1:37
